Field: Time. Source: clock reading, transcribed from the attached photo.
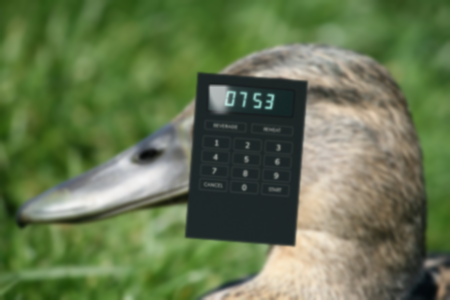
7:53
